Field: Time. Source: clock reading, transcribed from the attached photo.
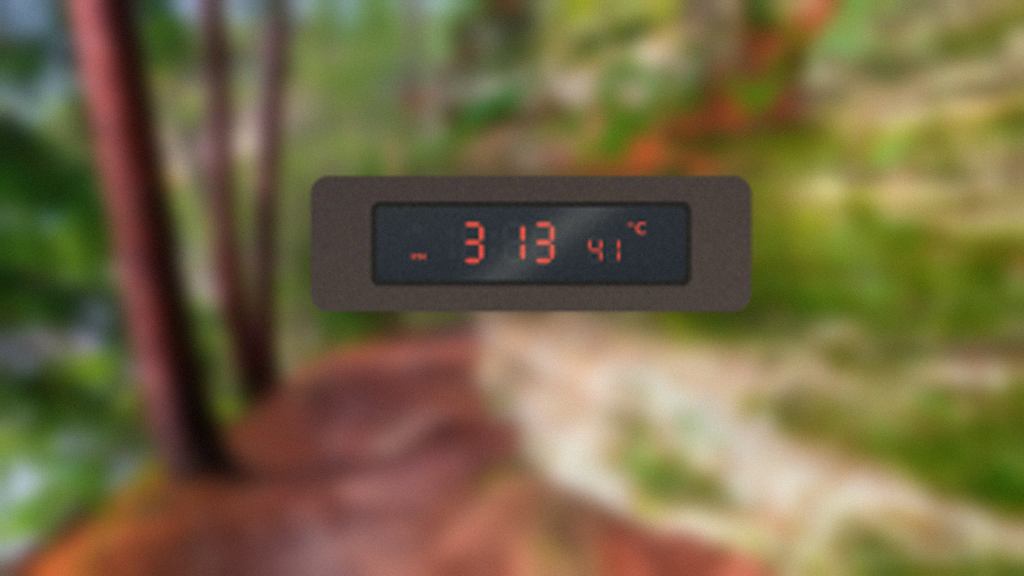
3:13
